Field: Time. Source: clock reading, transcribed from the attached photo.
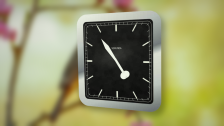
4:54
